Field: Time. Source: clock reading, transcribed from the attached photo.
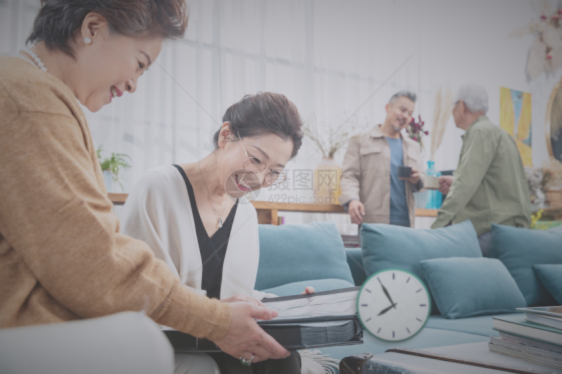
7:55
